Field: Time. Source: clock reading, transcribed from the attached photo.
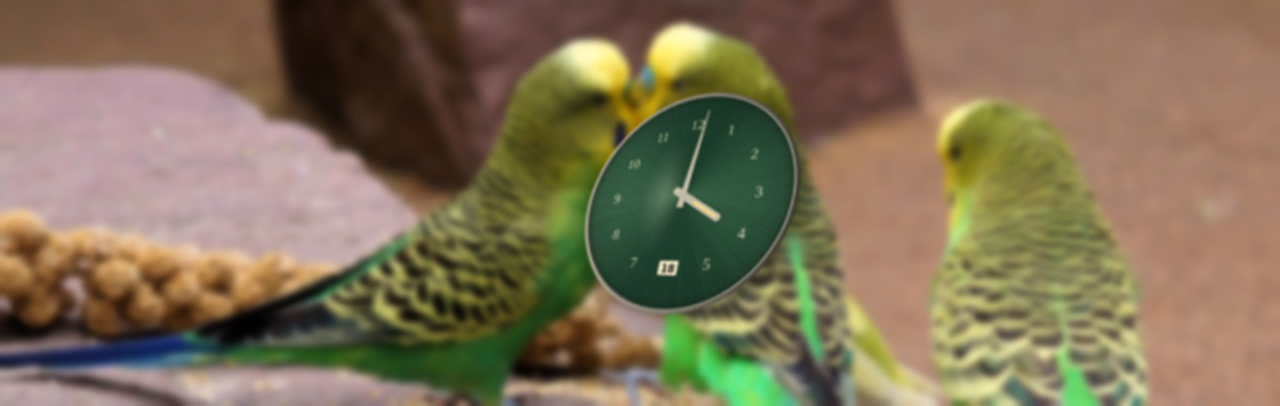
4:01
